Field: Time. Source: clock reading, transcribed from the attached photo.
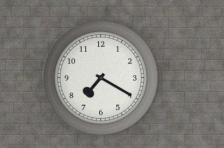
7:20
